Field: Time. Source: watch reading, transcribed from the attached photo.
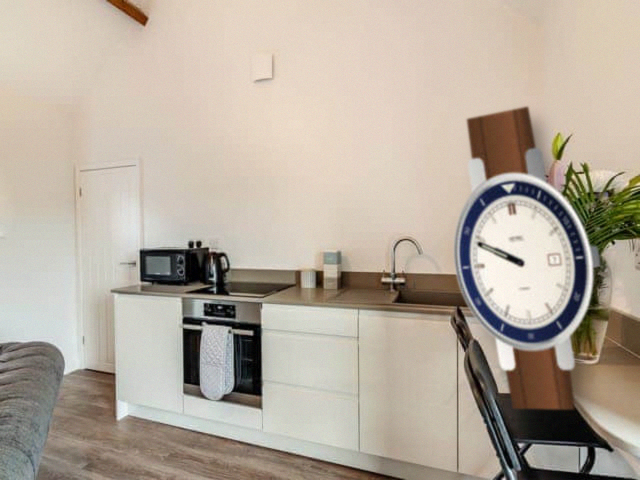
9:49
